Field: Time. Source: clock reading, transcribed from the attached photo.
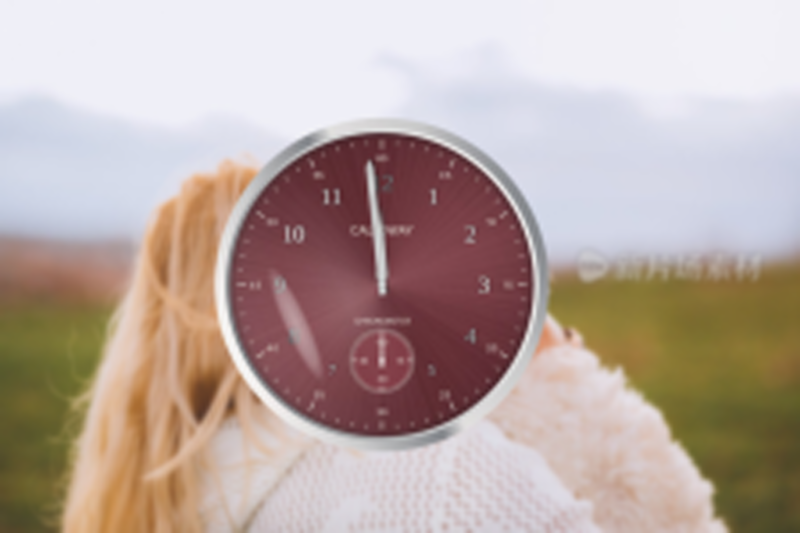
11:59
